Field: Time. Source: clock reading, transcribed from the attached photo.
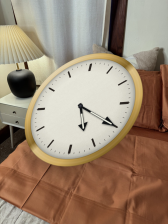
5:20
